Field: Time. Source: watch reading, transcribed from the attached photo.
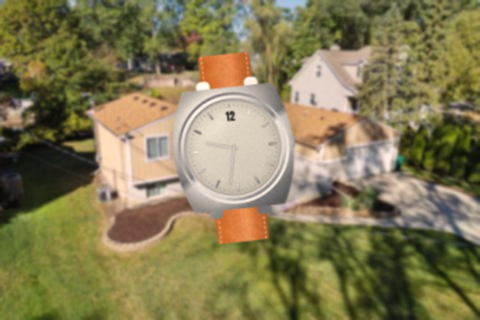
9:32
